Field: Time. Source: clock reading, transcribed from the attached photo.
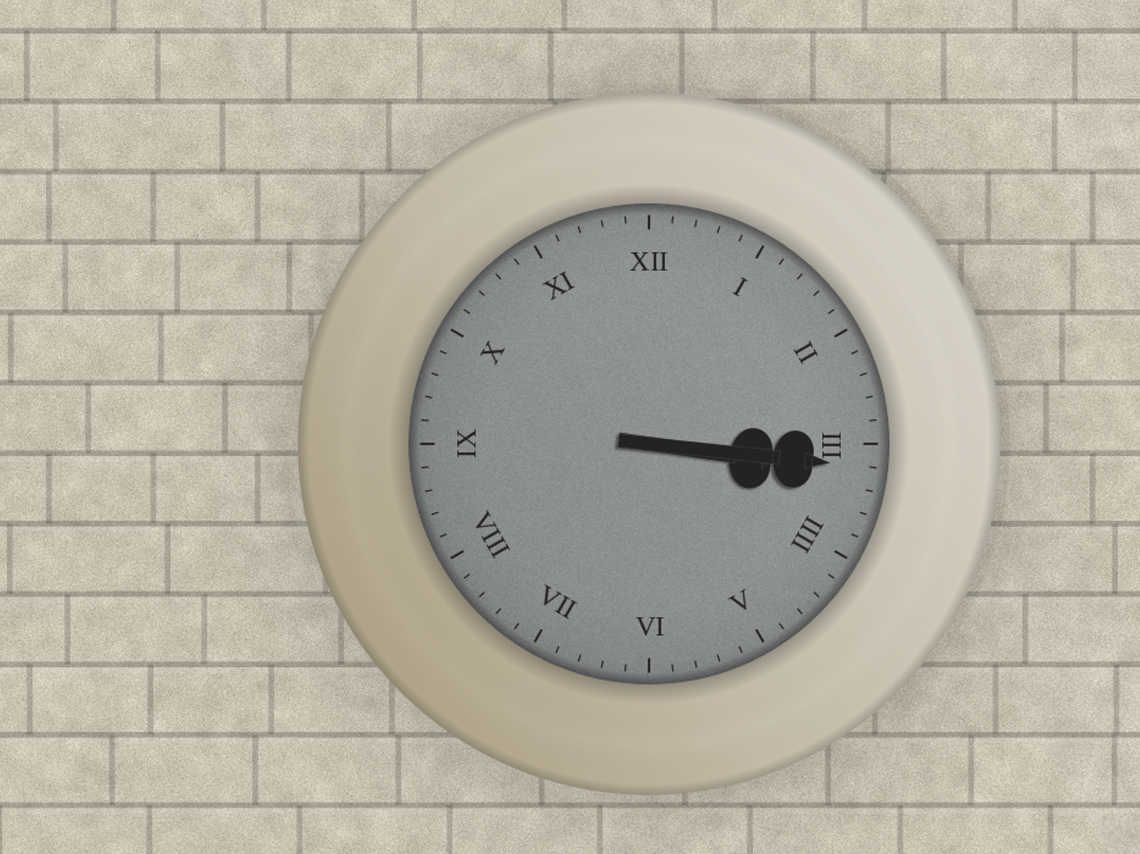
3:16
